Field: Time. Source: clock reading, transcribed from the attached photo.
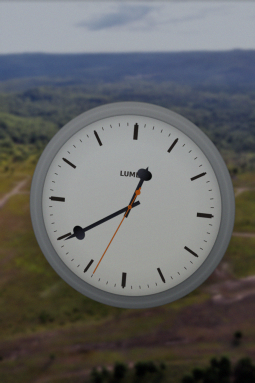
12:39:34
